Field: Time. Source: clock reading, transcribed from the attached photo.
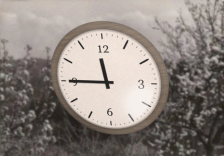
11:45
